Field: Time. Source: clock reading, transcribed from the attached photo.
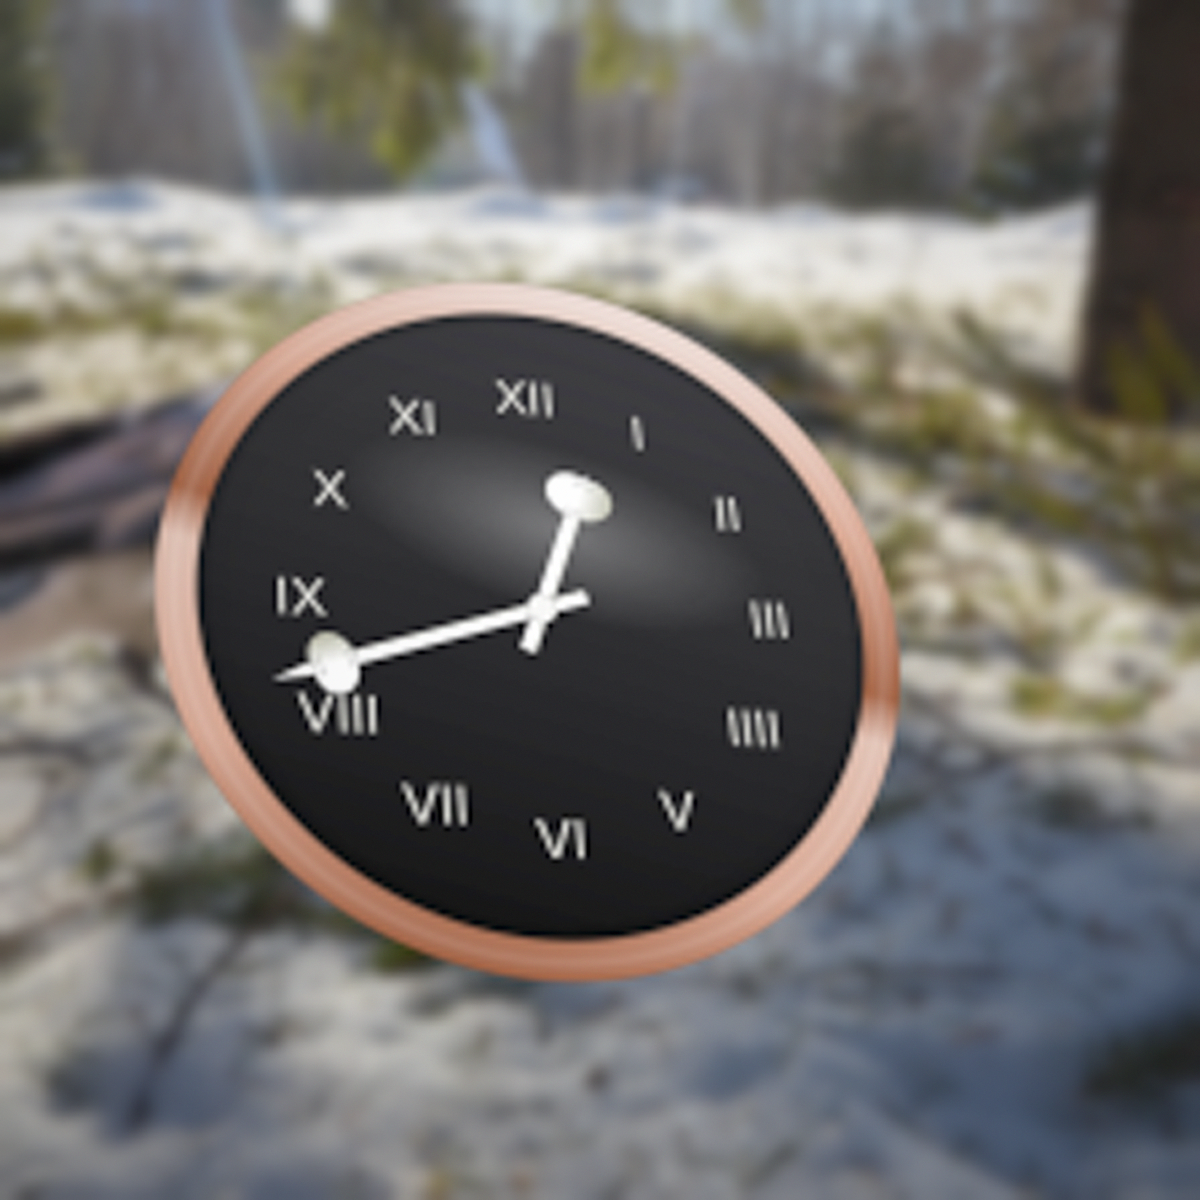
12:42
